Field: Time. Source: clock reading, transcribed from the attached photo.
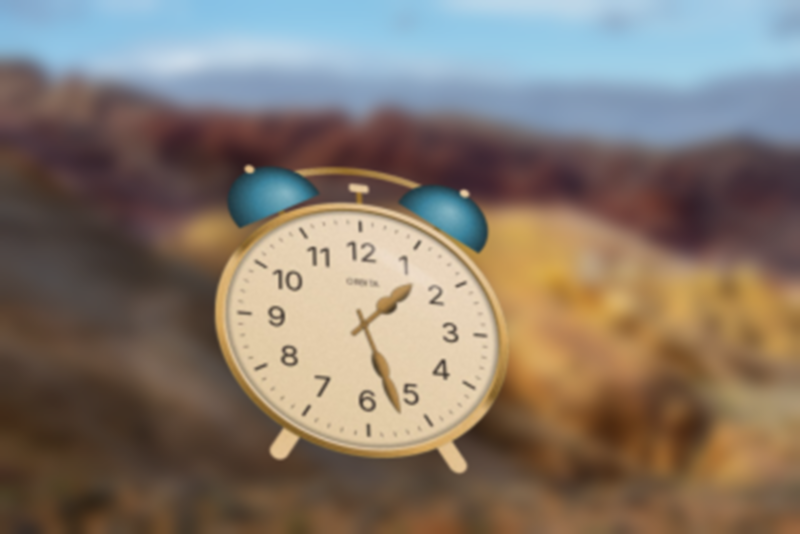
1:27
